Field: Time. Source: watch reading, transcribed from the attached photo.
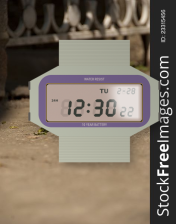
12:30:22
